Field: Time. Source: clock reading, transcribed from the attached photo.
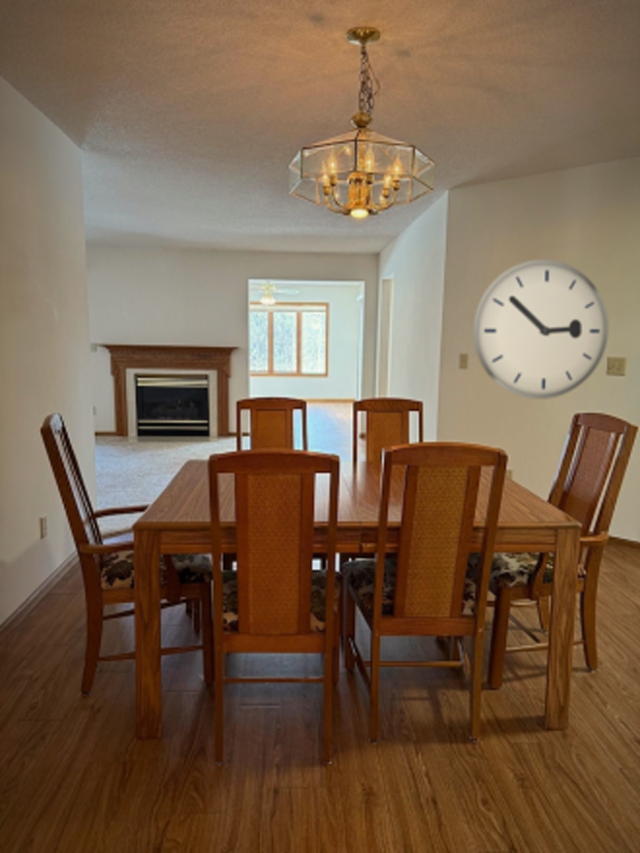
2:52
